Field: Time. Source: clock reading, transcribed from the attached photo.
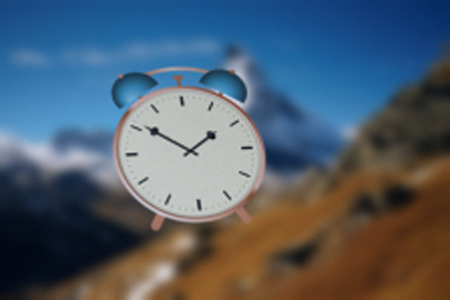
1:51
